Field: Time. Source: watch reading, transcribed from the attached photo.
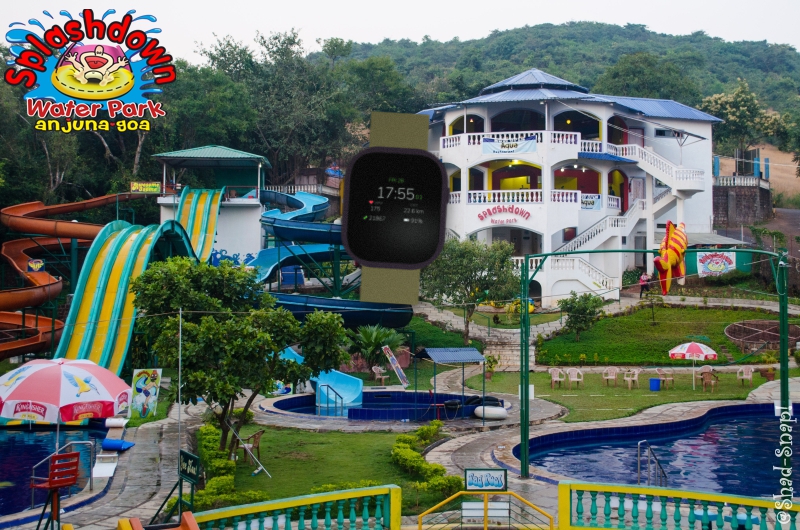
17:55
